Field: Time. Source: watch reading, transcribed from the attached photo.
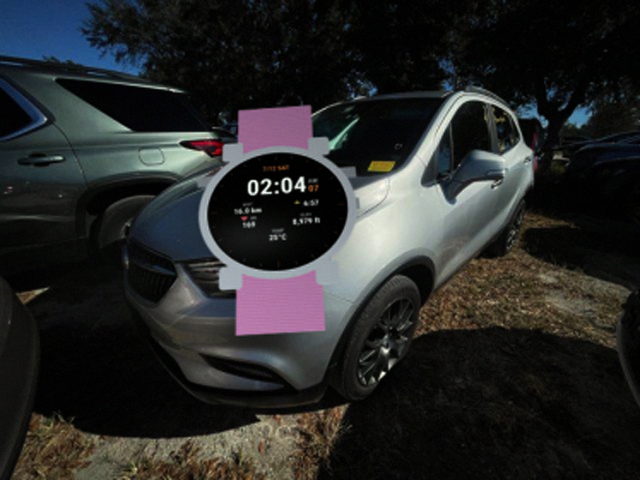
2:04
